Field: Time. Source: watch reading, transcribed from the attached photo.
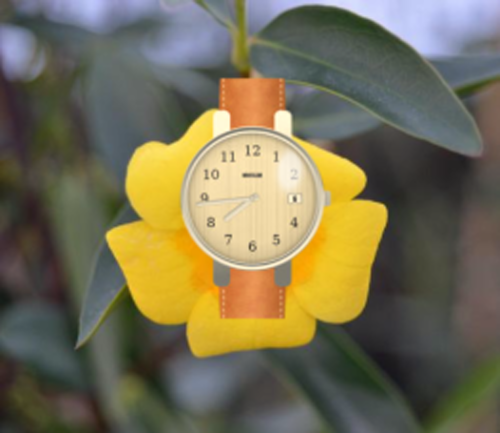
7:44
